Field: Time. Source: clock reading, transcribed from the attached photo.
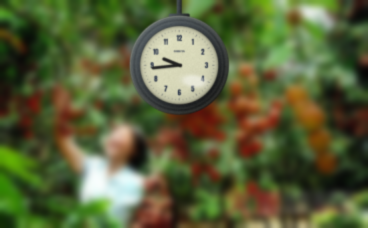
9:44
